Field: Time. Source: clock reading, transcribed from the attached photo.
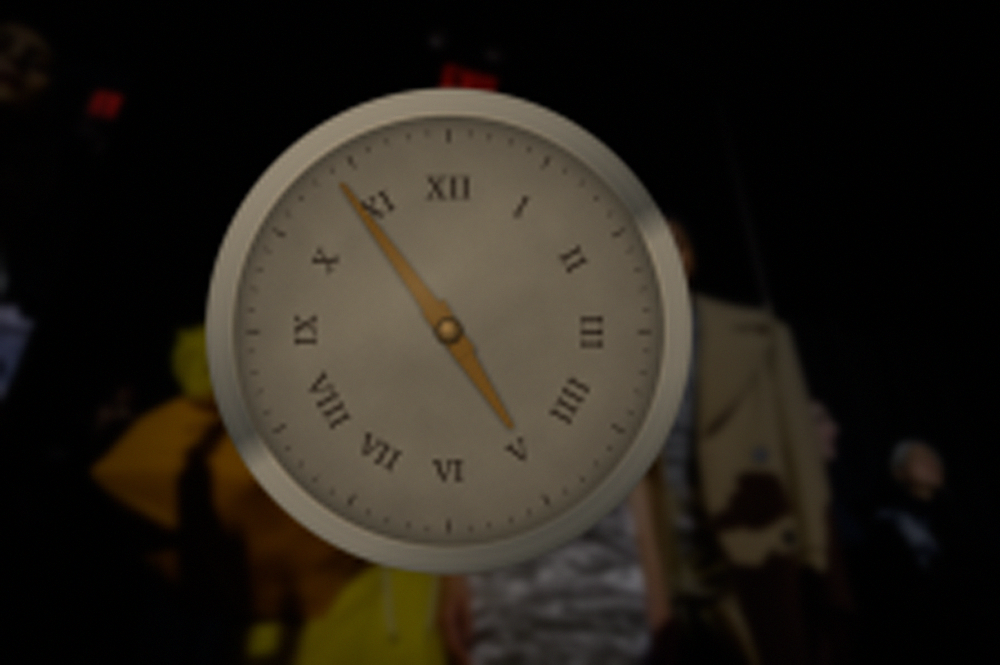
4:54
